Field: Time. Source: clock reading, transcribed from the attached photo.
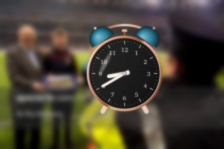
8:40
